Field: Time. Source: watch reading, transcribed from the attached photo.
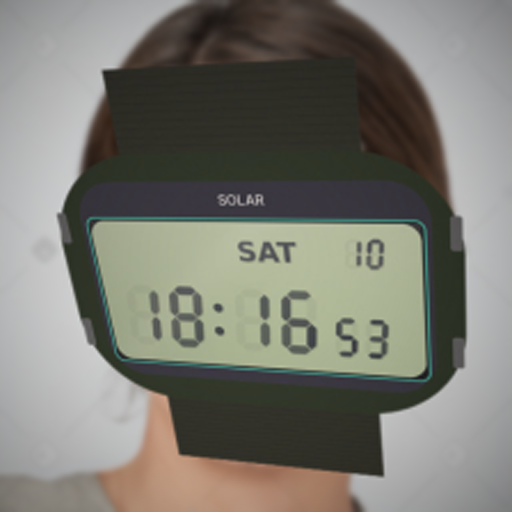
18:16:53
